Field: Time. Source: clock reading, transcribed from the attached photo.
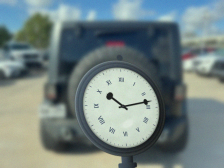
10:13
